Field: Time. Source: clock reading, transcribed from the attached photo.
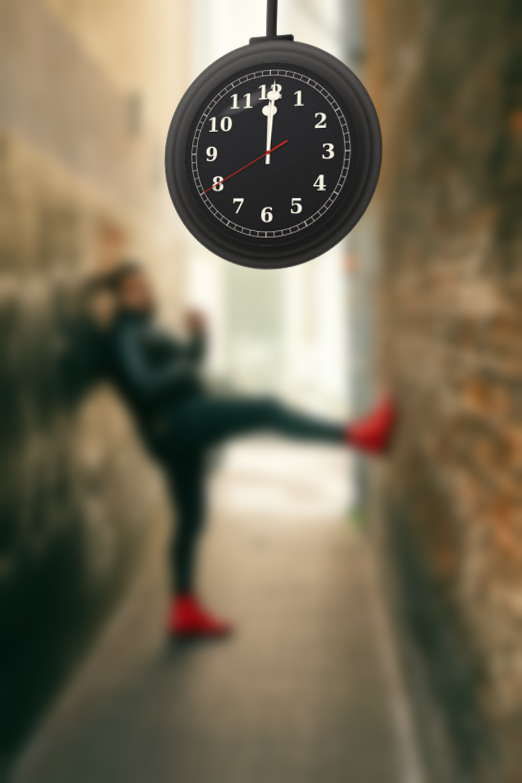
12:00:40
